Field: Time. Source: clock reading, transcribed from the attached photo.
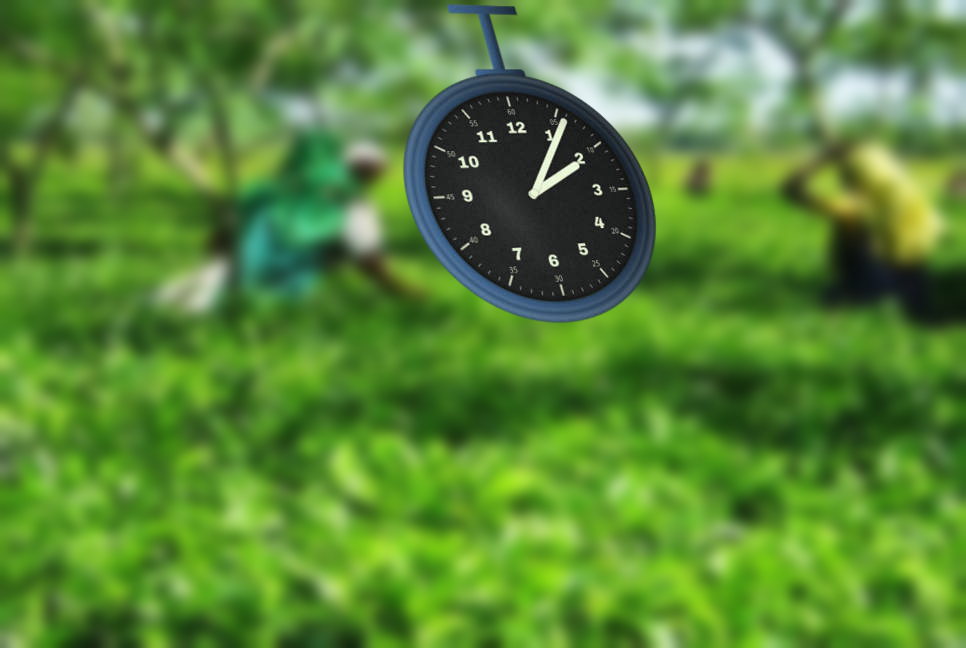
2:06
